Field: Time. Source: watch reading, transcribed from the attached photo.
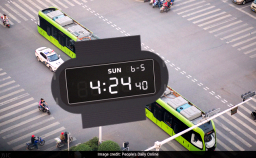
4:24:40
